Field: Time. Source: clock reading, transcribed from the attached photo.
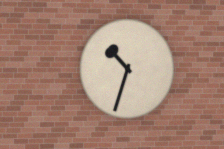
10:33
